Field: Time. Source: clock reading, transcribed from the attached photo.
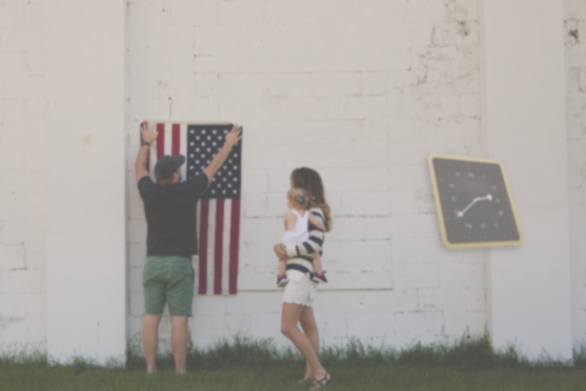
2:39
